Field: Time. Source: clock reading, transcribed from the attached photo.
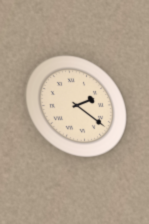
2:22
